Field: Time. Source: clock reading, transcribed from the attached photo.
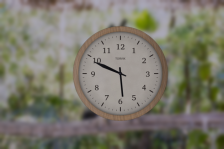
5:49
